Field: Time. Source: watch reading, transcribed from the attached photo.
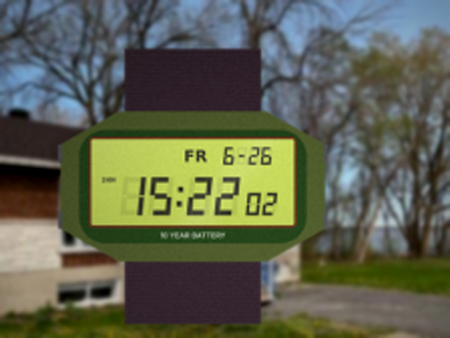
15:22:02
